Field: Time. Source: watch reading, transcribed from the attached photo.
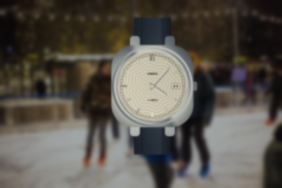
4:07
